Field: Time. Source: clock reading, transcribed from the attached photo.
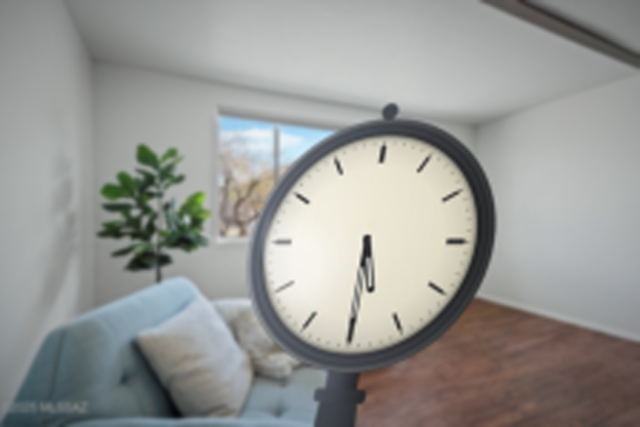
5:30
